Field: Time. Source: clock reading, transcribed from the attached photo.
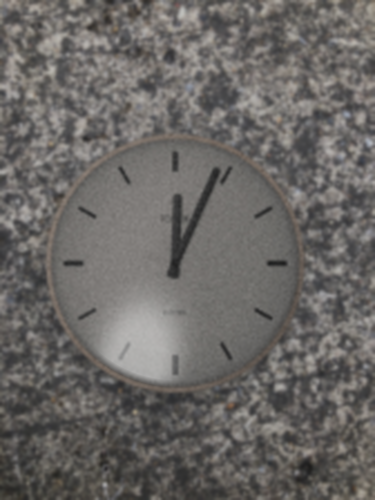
12:04
